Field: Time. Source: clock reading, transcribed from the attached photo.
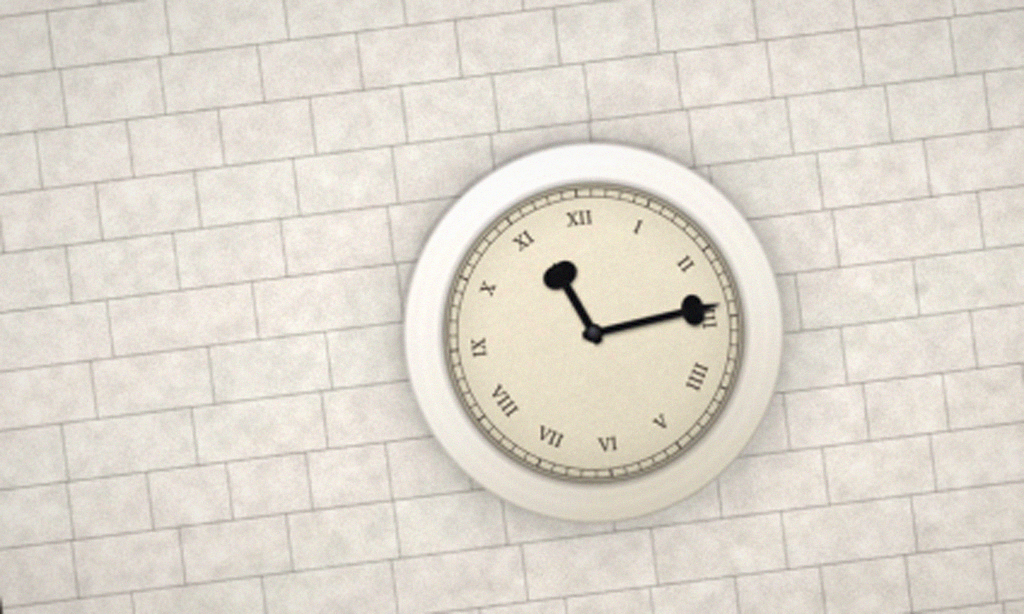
11:14
